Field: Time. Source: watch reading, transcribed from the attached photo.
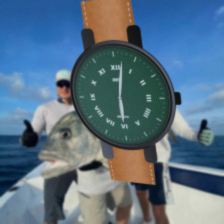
6:02
